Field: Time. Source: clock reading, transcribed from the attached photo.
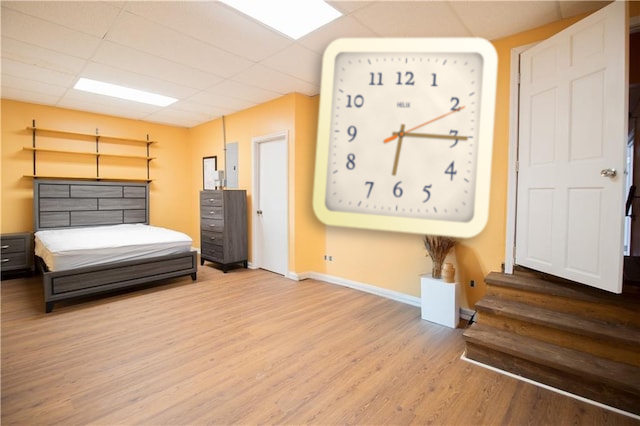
6:15:11
